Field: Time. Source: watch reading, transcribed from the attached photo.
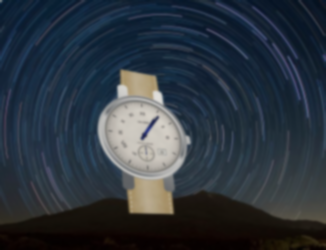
1:06
